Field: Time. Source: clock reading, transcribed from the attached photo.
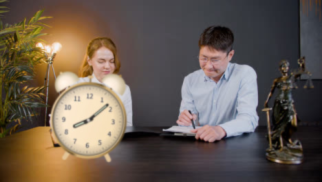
8:08
